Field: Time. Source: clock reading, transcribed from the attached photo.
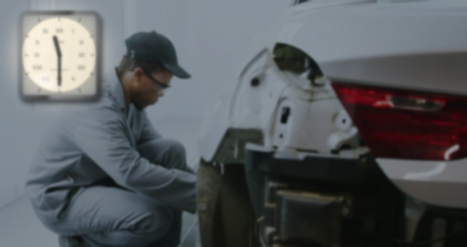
11:30
